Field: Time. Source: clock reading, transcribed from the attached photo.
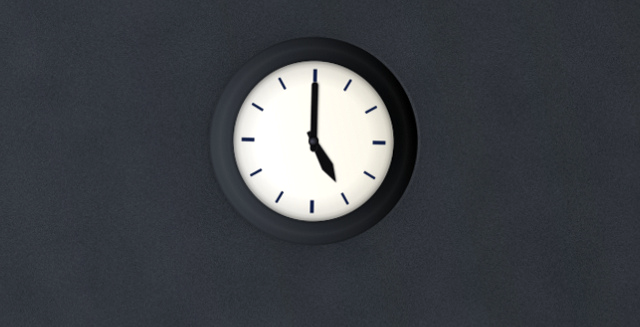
5:00
